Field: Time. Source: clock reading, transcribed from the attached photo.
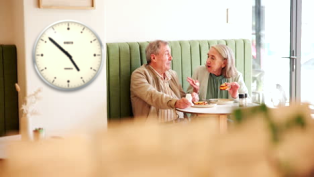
4:52
